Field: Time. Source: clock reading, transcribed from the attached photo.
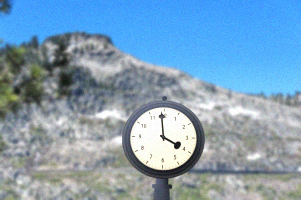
3:59
